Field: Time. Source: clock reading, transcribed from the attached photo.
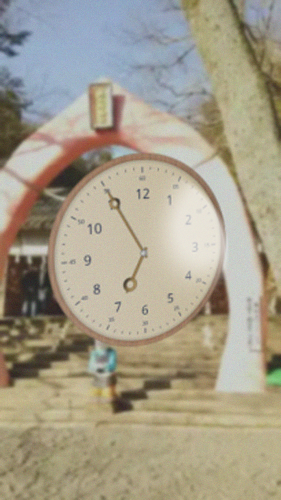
6:55
